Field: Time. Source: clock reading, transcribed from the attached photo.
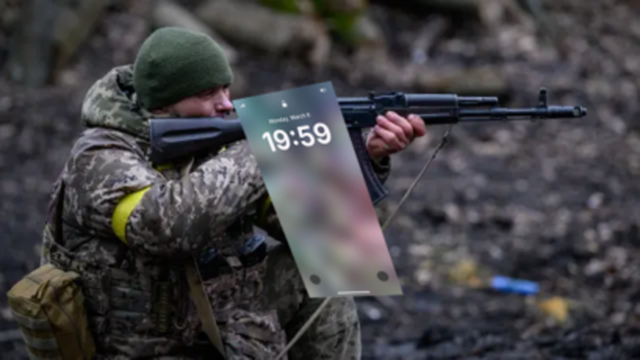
19:59
